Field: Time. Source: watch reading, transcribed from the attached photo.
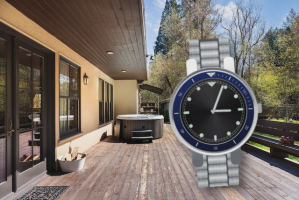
3:04
